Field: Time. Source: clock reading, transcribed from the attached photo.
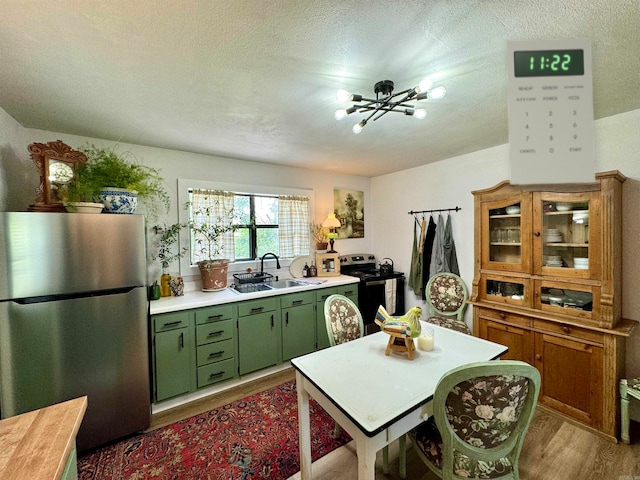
11:22
